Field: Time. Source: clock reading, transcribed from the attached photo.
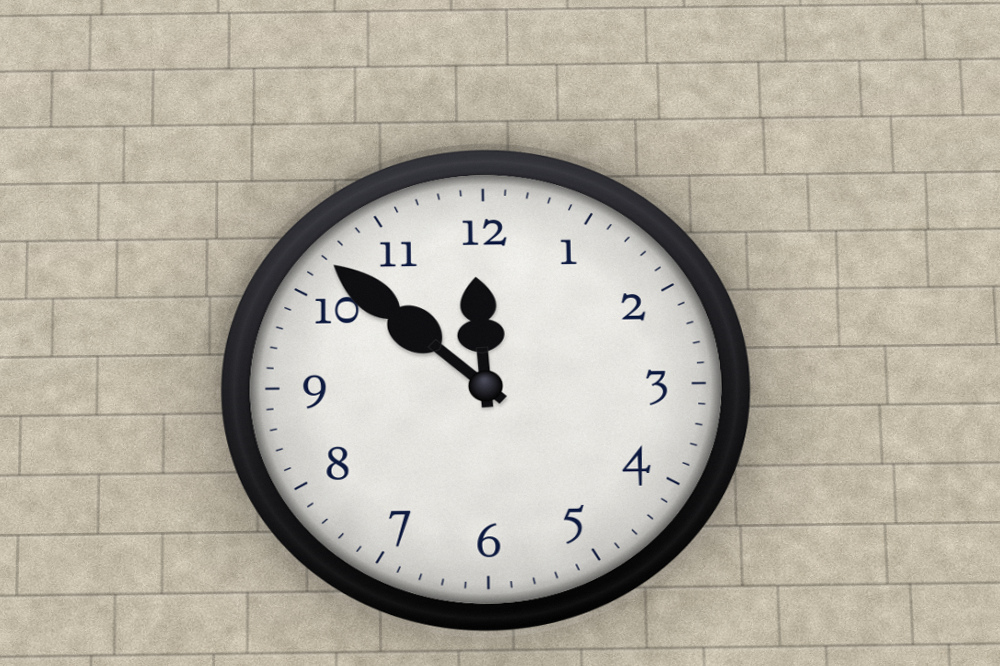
11:52
